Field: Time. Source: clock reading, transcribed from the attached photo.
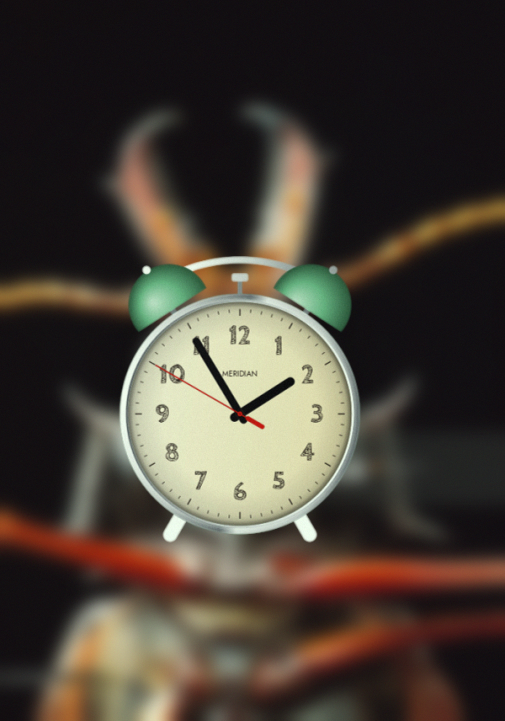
1:54:50
